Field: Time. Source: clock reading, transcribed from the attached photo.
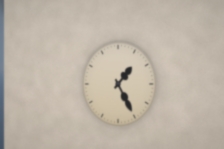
1:25
